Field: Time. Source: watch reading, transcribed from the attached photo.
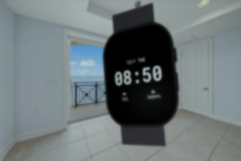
8:50
